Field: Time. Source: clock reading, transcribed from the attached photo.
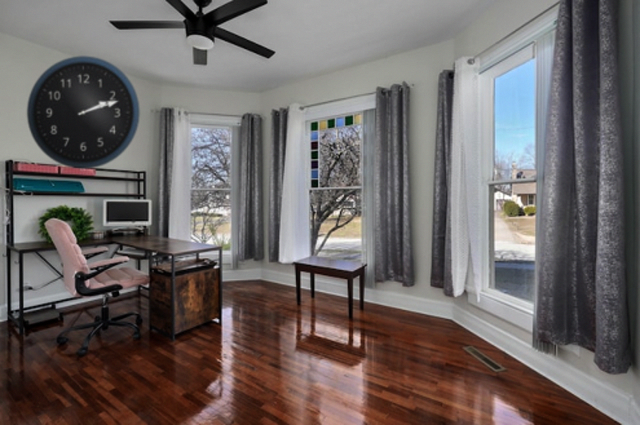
2:12
